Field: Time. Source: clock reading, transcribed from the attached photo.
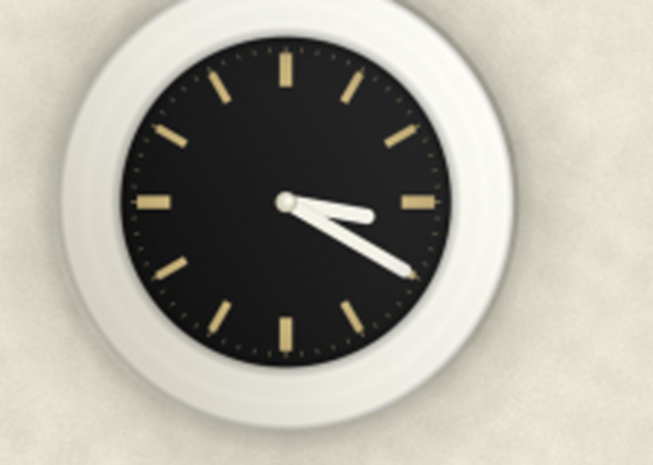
3:20
